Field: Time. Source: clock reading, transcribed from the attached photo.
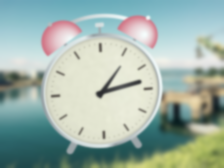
1:13
